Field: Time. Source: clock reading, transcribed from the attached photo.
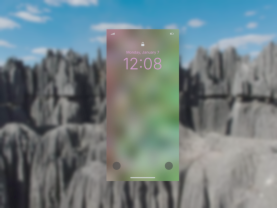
12:08
